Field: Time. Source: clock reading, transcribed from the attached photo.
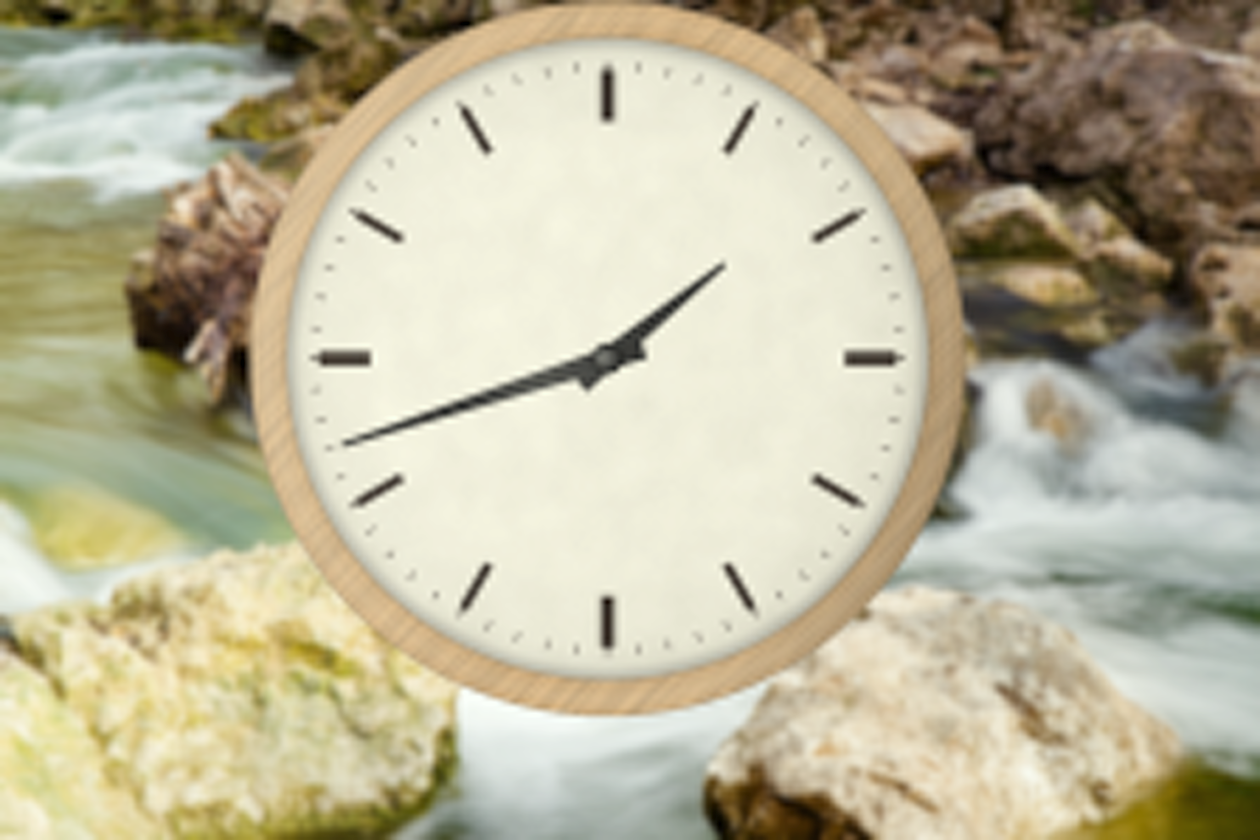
1:42
